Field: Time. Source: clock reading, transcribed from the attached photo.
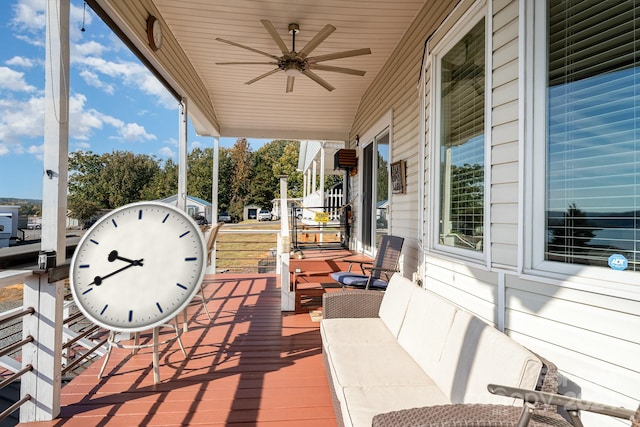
9:41
